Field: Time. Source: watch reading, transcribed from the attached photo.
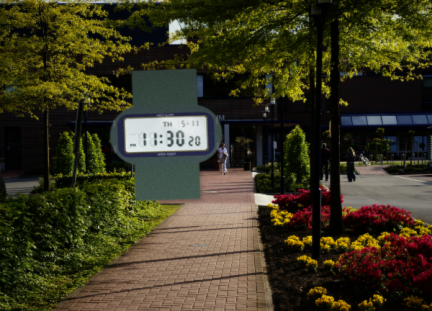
11:30:20
